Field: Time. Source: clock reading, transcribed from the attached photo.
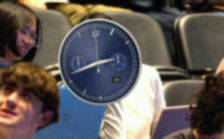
2:42
